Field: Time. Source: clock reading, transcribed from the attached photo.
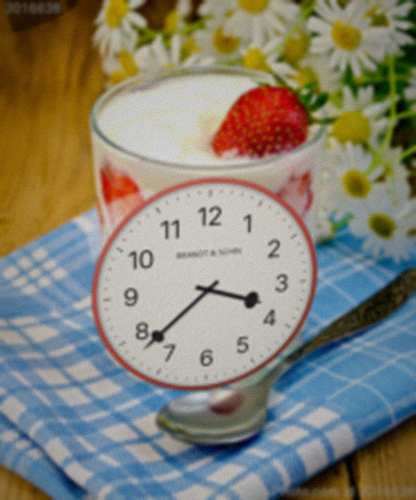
3:38
